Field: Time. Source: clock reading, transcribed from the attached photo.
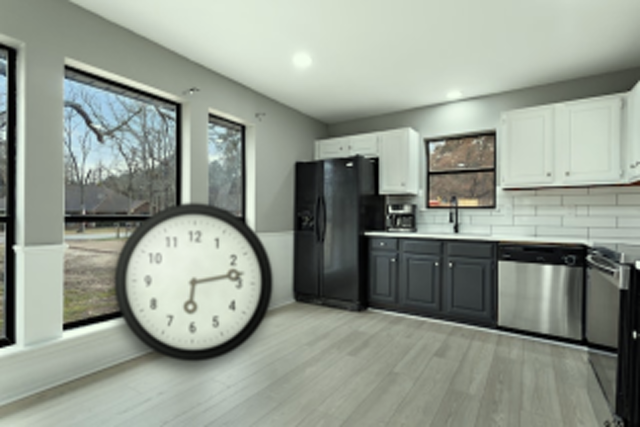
6:13
